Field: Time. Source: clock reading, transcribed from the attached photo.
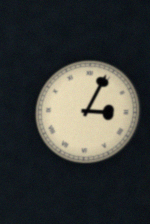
3:04
